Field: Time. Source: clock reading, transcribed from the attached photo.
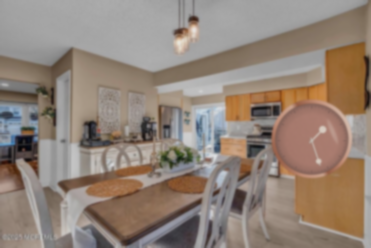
1:27
